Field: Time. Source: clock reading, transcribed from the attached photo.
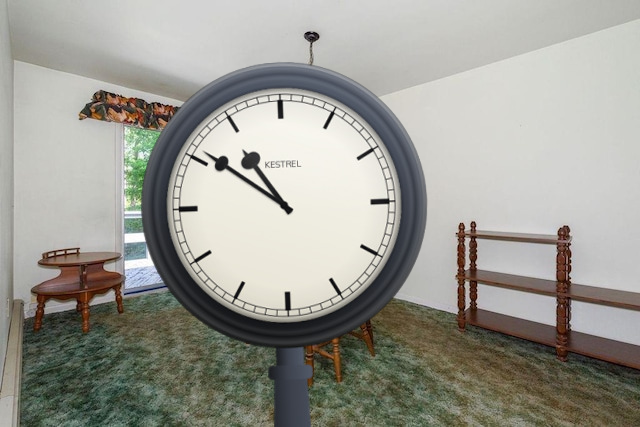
10:51
